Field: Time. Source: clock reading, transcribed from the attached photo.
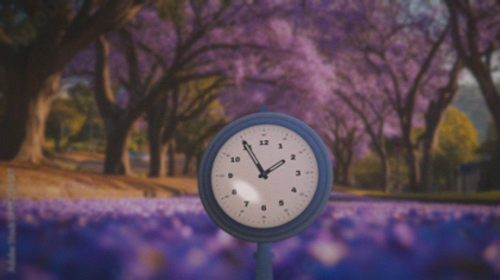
1:55
